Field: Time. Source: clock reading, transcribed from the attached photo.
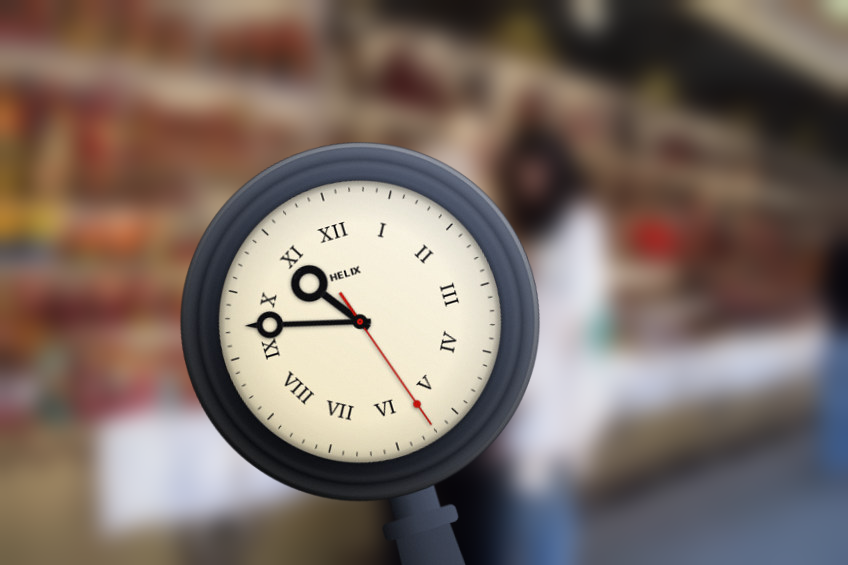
10:47:27
